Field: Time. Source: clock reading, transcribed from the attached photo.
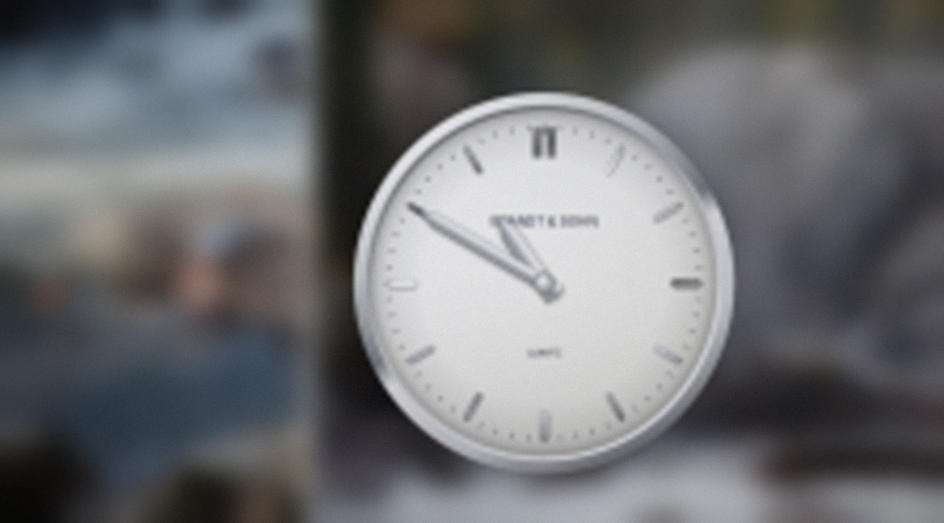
10:50
